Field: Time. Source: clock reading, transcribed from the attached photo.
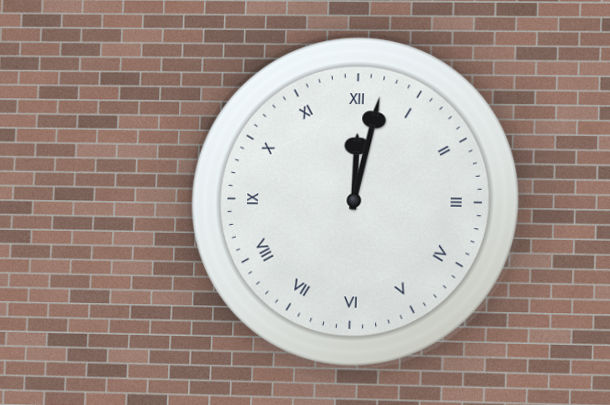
12:02
